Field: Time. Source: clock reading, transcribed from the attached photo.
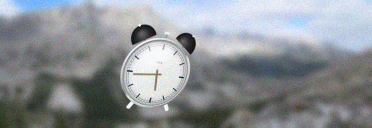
5:44
